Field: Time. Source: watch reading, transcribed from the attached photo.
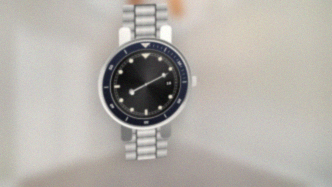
8:11
